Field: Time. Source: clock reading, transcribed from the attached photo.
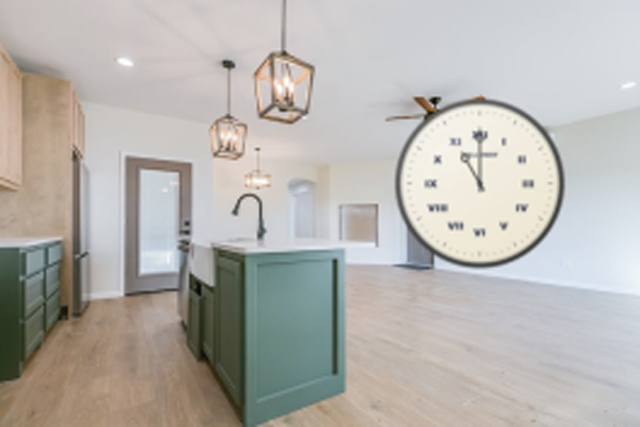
11:00
